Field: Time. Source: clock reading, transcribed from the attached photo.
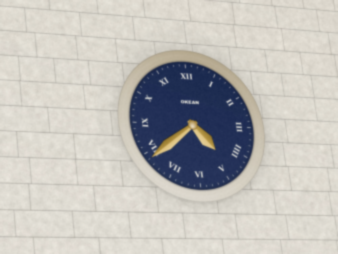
4:39
